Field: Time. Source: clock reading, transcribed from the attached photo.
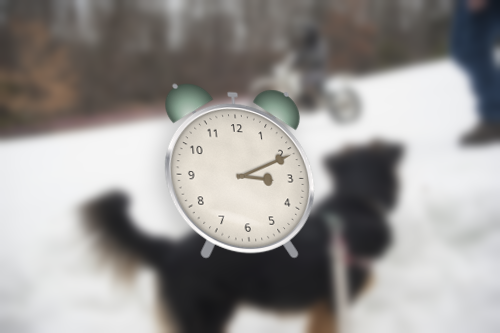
3:11
